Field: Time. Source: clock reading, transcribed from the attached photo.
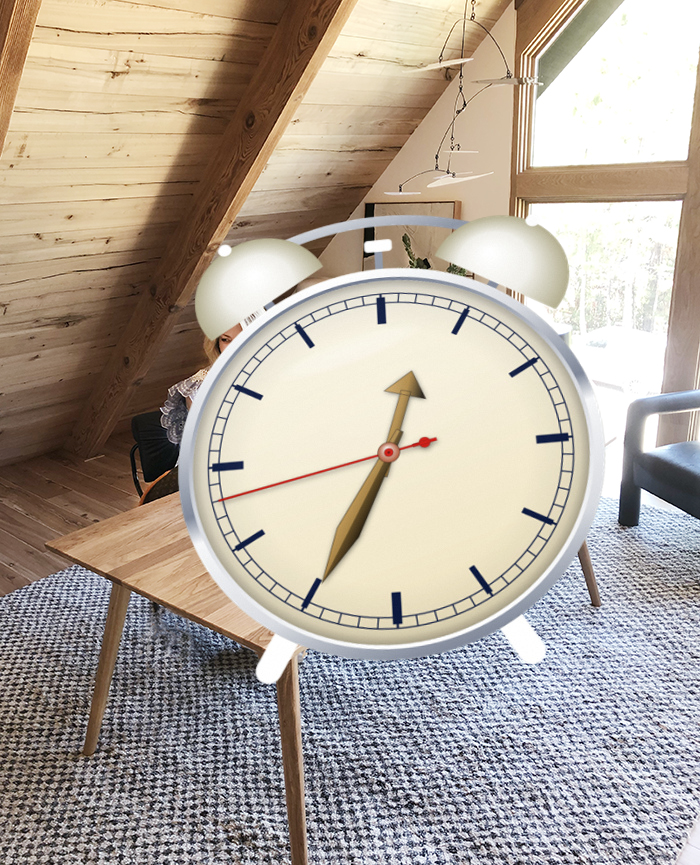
12:34:43
